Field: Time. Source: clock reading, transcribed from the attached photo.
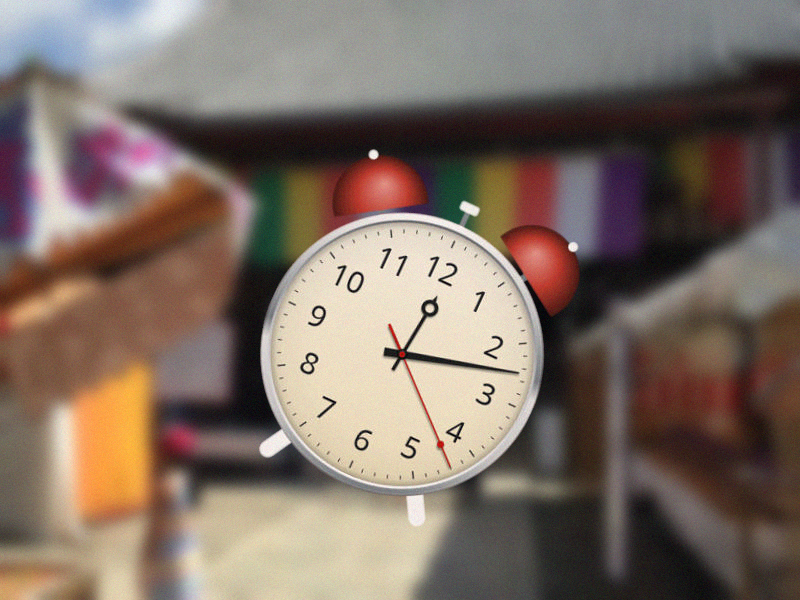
12:12:22
